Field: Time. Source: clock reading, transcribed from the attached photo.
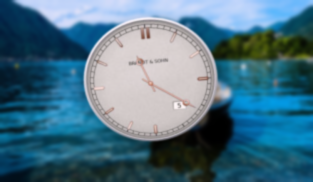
11:21
